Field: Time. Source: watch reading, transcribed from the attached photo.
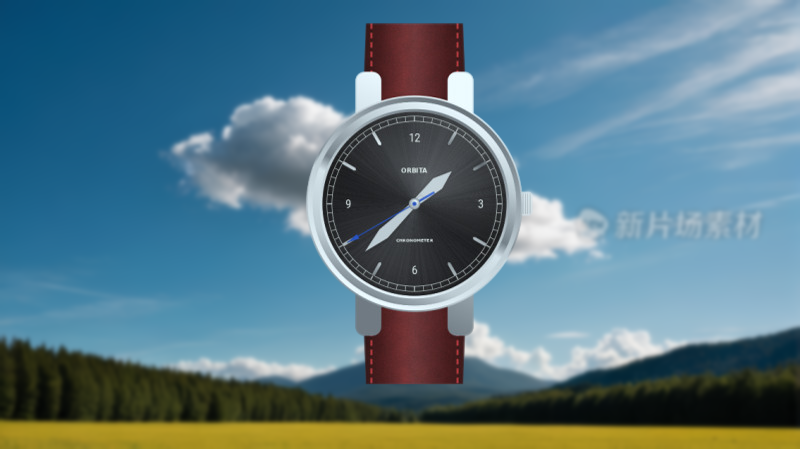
1:37:40
